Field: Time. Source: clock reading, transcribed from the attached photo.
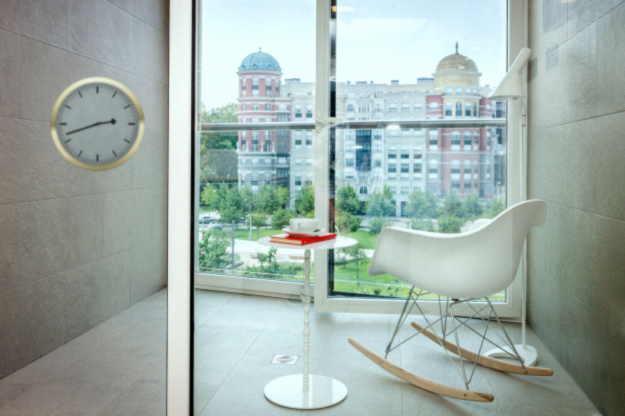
2:42
